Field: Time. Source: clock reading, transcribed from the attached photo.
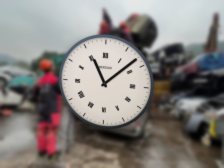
11:08
